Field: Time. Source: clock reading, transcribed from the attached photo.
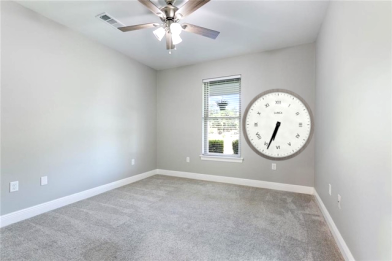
6:34
